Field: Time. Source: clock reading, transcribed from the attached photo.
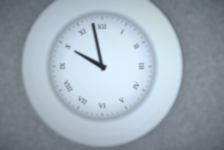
9:58
